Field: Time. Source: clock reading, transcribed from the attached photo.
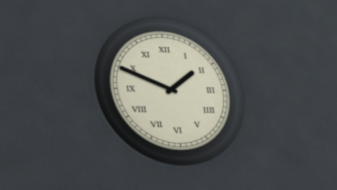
1:49
